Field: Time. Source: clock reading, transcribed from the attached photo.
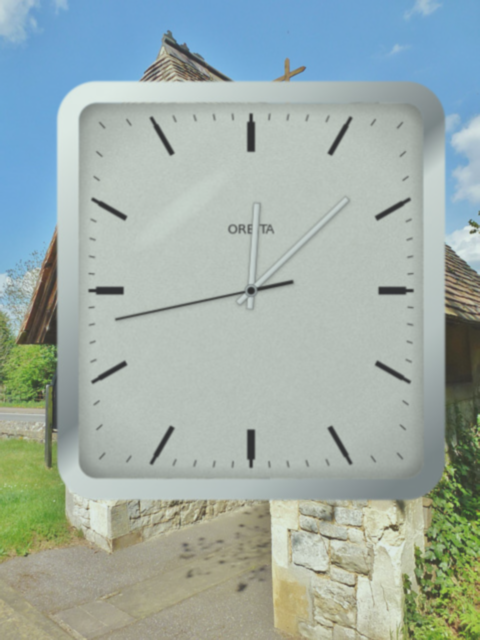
12:07:43
